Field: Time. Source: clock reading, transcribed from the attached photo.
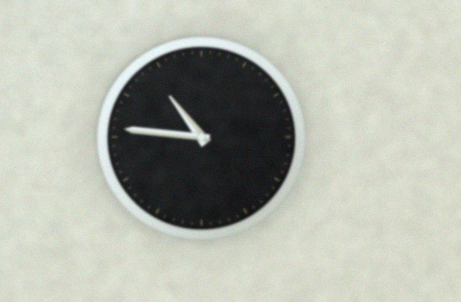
10:46
